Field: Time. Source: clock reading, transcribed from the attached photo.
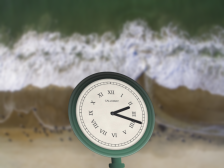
2:18
